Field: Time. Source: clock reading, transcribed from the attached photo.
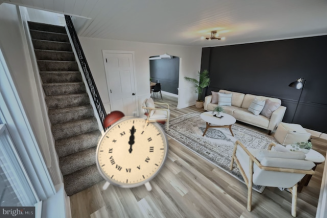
12:00
